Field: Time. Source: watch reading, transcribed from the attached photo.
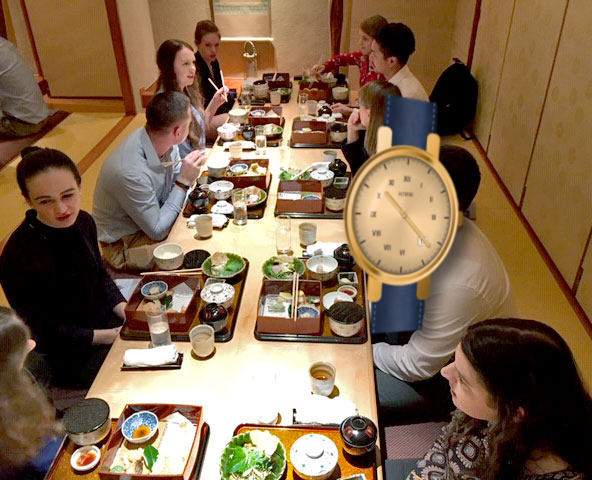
10:22
